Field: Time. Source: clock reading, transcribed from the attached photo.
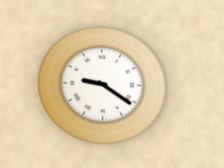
9:21
